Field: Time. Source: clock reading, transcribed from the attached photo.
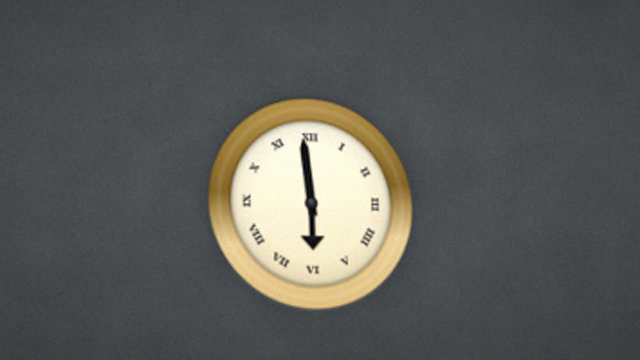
5:59
